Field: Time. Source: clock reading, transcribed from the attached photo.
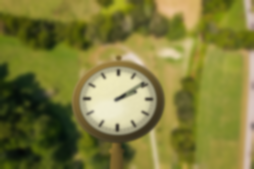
2:09
